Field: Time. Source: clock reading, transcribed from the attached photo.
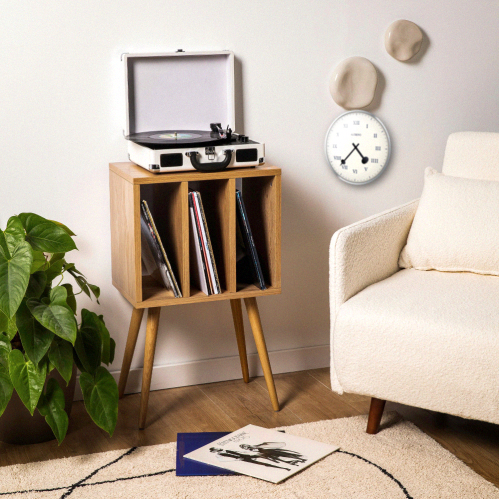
4:37
